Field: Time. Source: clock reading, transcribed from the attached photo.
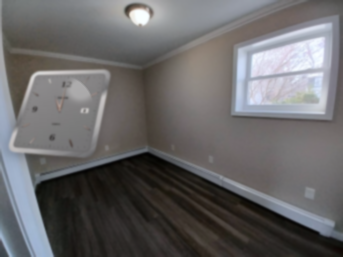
11:00
